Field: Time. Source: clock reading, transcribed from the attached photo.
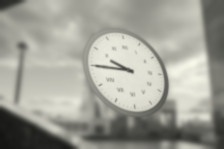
9:45
